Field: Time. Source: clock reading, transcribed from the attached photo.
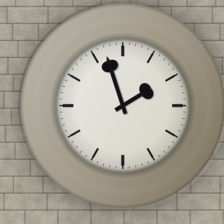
1:57
